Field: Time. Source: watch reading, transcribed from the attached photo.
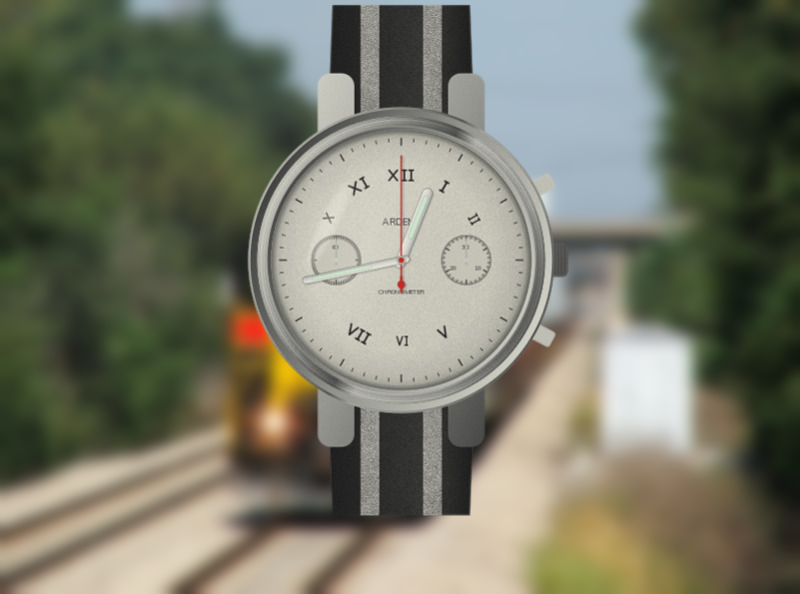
12:43
